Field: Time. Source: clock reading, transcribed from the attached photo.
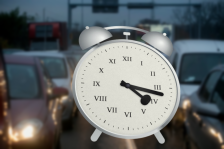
4:17
